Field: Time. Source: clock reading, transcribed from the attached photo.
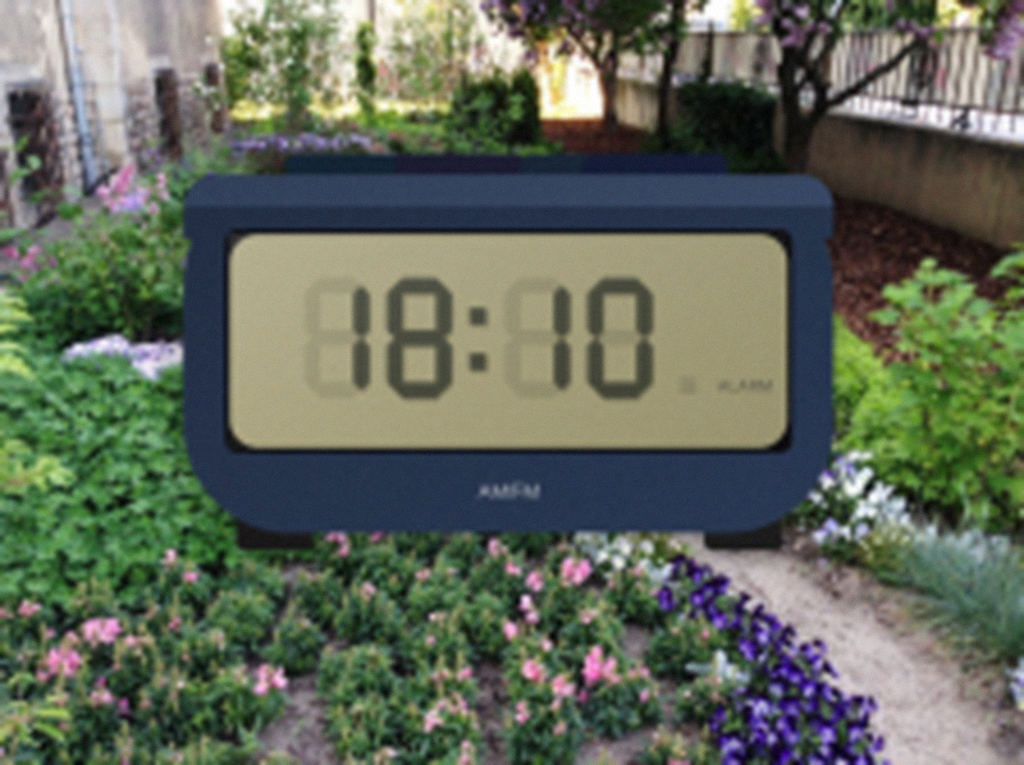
18:10
